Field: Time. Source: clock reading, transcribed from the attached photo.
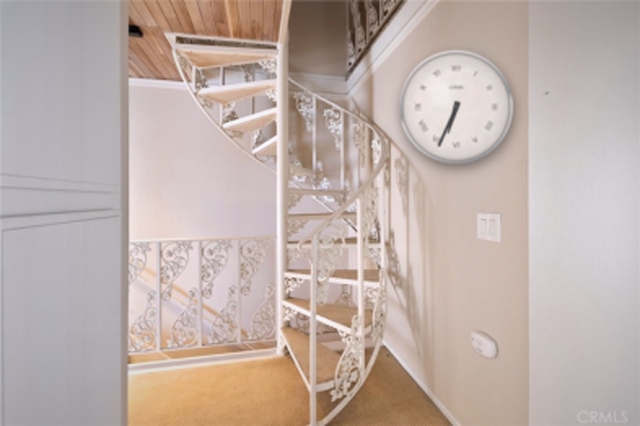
6:34
